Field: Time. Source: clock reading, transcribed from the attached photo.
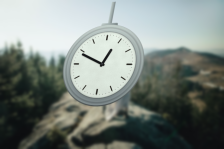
12:49
